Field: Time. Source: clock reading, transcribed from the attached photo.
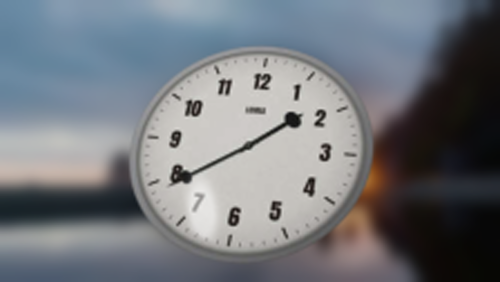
1:39
